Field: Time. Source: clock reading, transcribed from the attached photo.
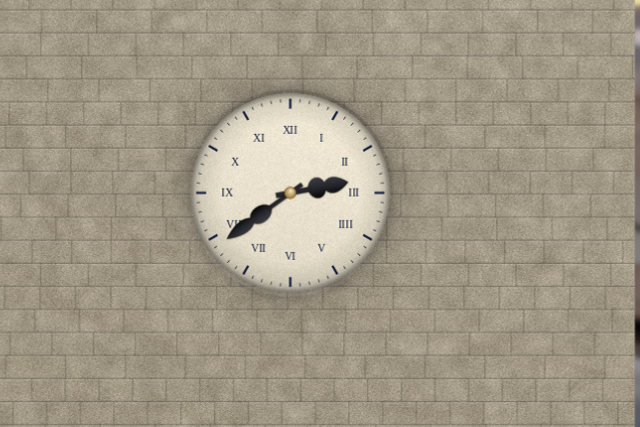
2:39
